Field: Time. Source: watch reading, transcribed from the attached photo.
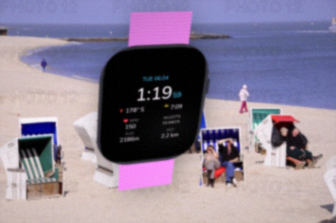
1:19
